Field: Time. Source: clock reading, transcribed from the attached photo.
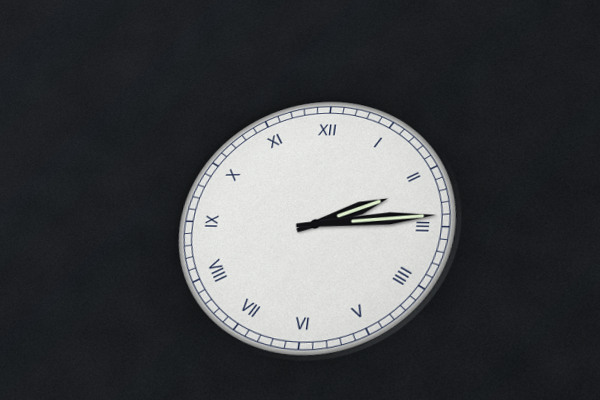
2:14
